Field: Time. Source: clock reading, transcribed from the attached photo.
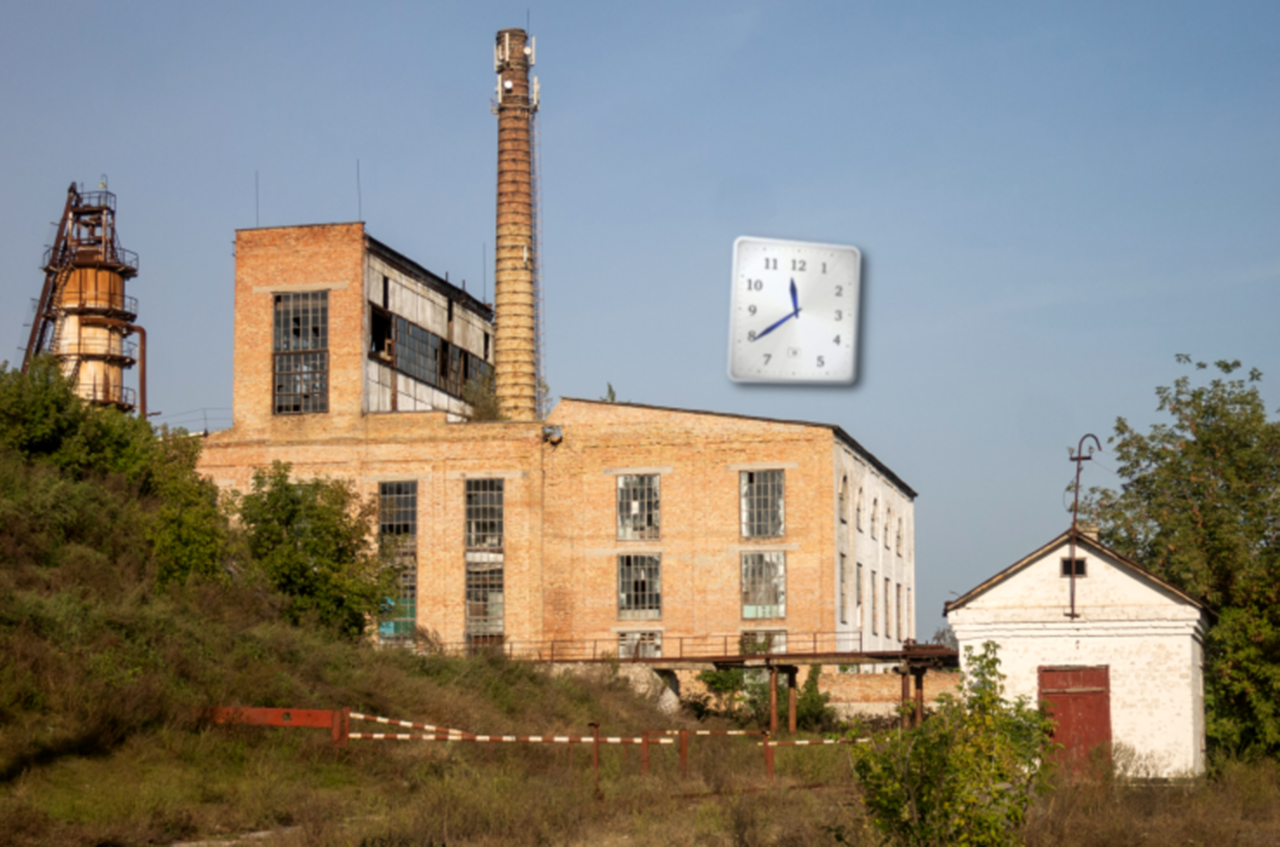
11:39
